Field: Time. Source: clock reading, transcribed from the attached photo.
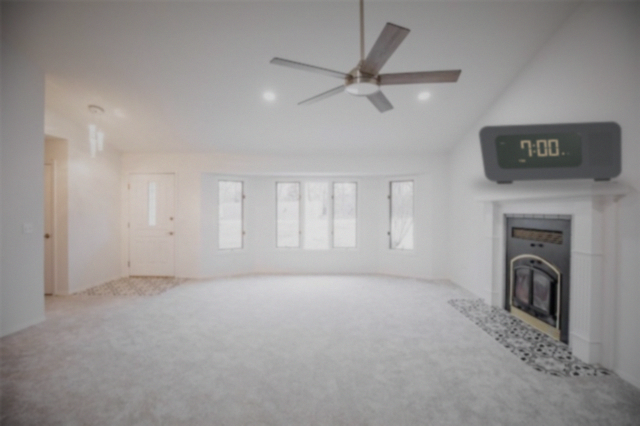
7:00
